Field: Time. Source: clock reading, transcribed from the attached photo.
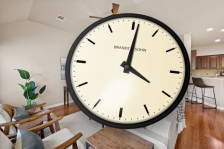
4:01
